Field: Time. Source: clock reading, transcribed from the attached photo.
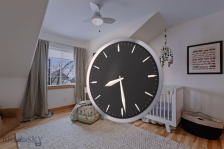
8:29
